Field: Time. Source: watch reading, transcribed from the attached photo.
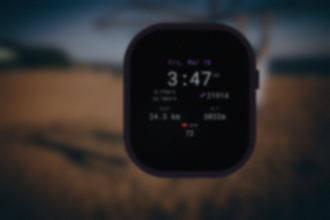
3:47
